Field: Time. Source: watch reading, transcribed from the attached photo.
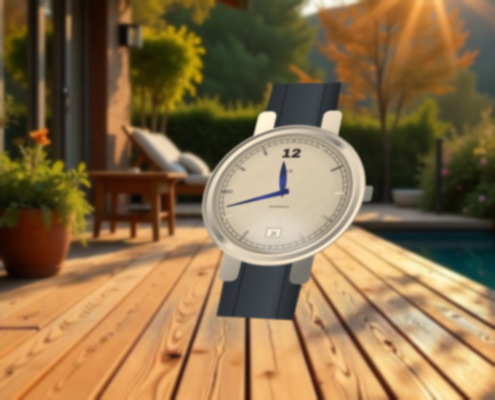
11:42
